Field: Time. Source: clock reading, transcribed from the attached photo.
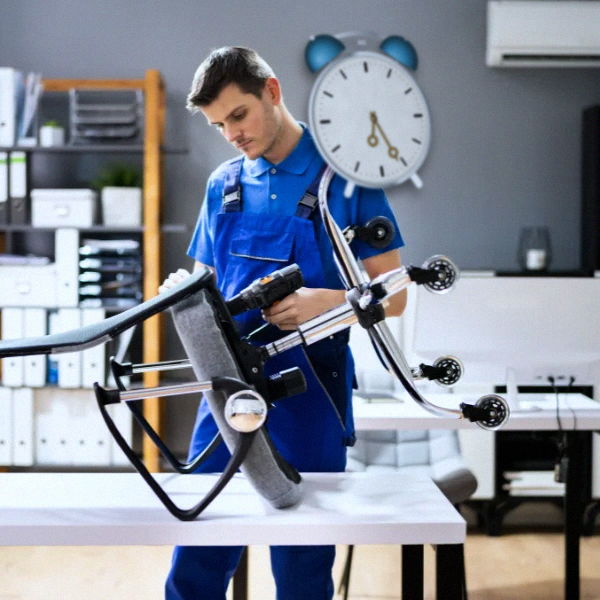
6:26
